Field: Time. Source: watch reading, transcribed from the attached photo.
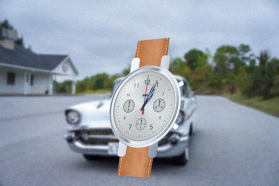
1:04
